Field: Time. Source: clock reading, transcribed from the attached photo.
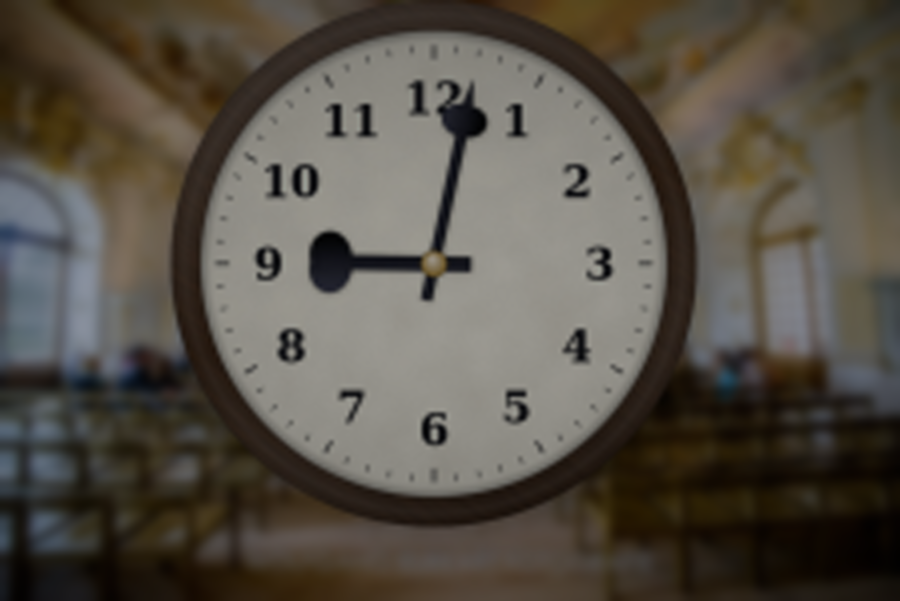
9:02
